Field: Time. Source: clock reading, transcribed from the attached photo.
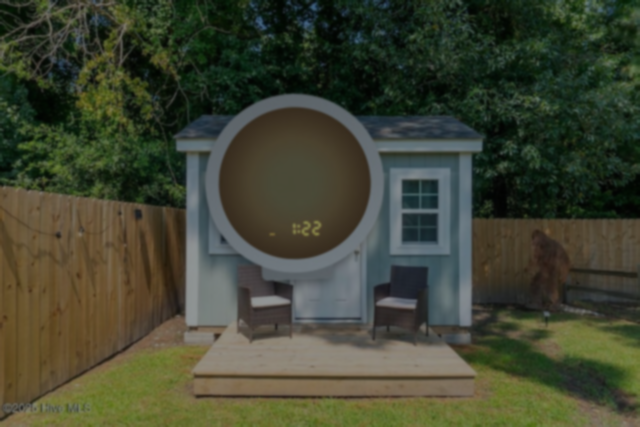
1:22
